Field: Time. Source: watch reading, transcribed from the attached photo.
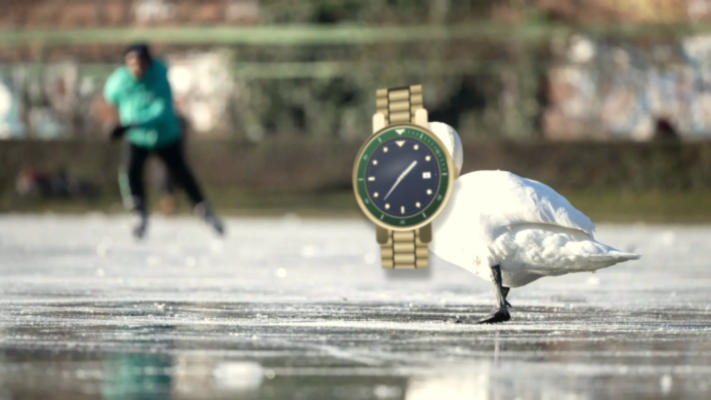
1:37
